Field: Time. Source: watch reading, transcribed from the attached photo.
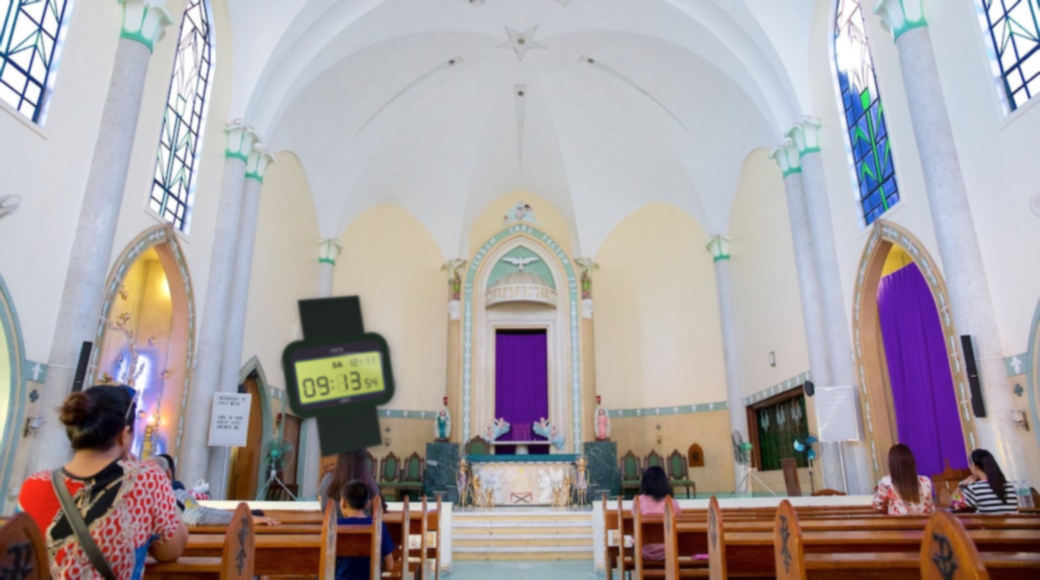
9:13
